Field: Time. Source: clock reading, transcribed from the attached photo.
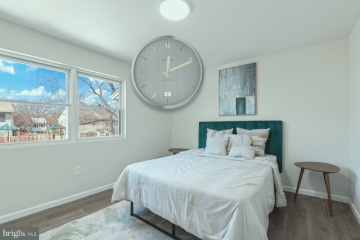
12:11
